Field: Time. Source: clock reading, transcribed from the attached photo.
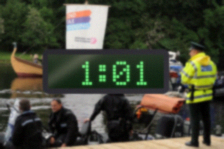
1:01
